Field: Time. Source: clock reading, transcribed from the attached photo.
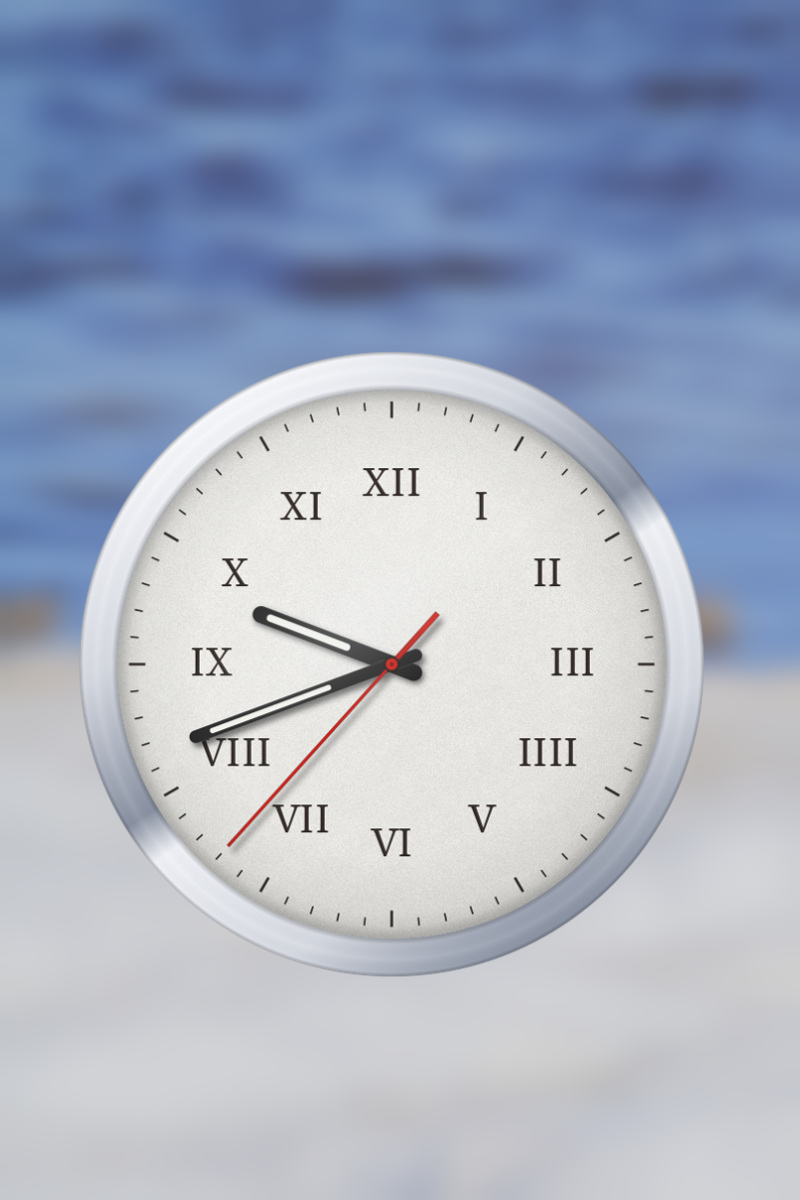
9:41:37
